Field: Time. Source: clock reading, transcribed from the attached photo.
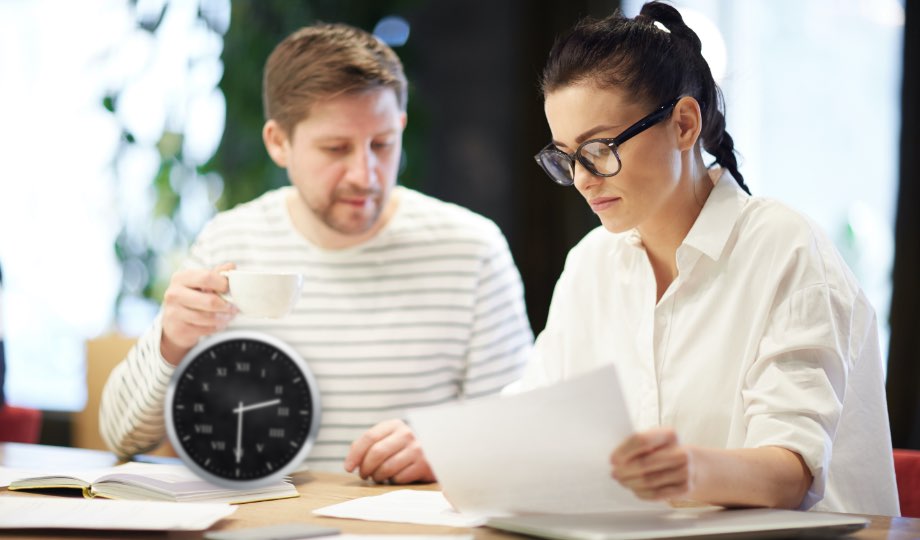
2:30
